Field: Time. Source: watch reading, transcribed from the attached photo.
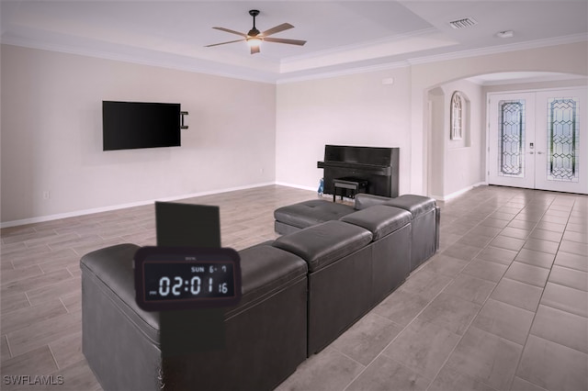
2:01:16
